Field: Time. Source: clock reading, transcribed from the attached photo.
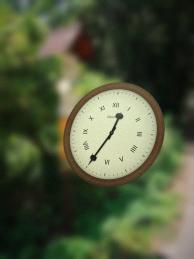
12:35
